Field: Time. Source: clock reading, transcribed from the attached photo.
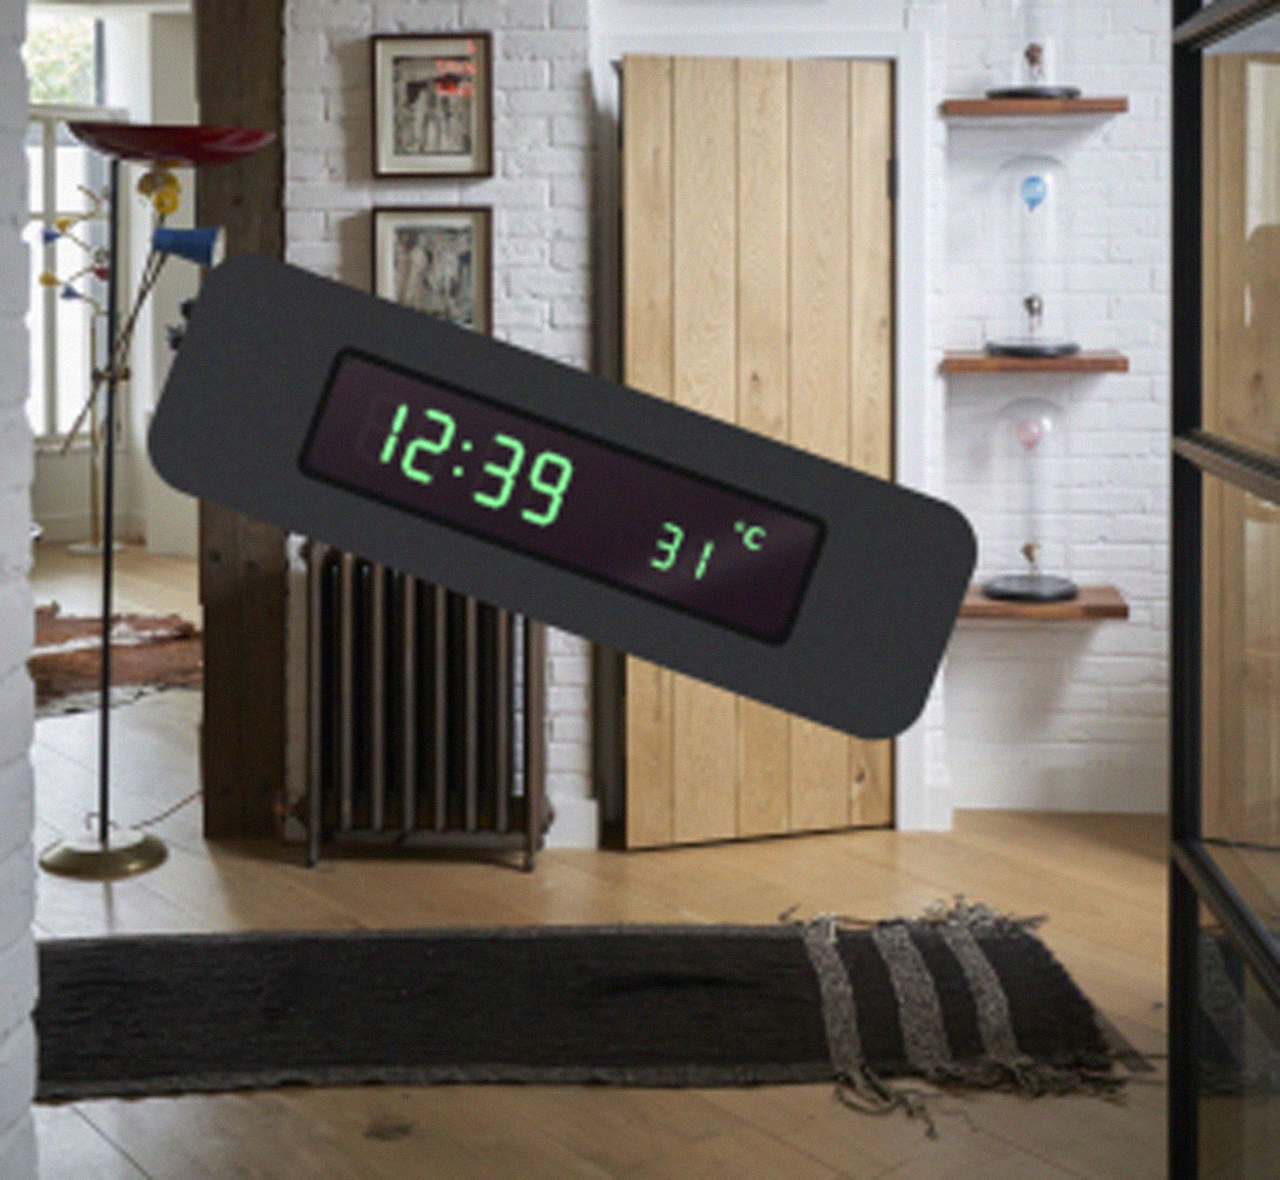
12:39
